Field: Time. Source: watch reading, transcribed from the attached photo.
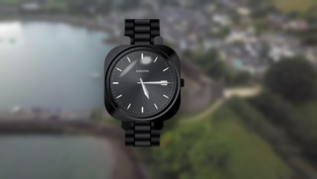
5:15
